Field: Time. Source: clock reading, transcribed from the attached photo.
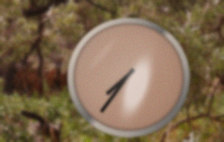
7:36
